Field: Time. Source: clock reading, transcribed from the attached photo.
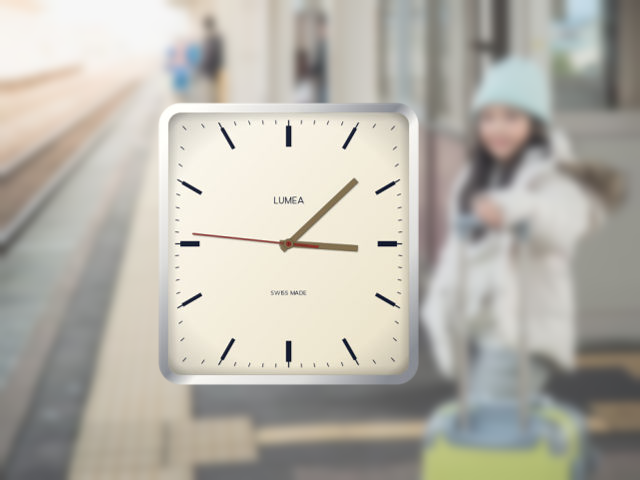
3:07:46
